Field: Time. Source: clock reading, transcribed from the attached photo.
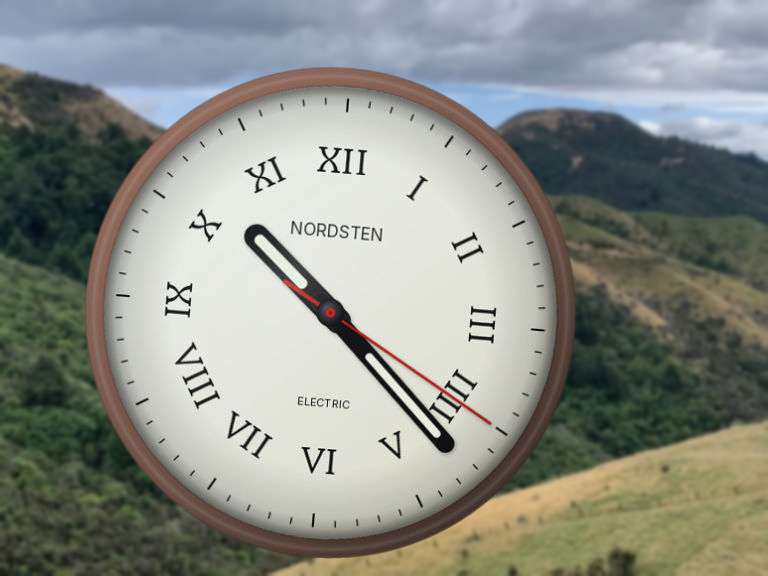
10:22:20
